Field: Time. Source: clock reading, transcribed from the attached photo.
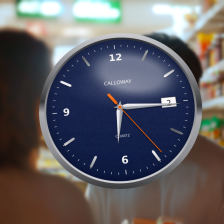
6:15:24
